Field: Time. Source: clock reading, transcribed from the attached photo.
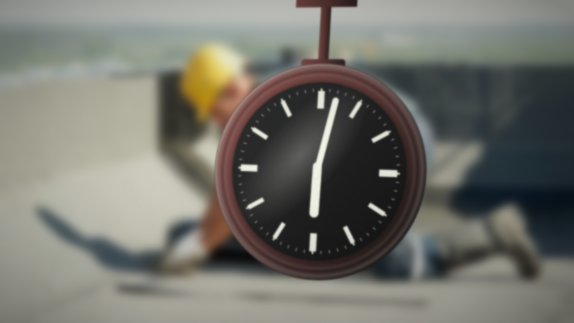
6:02
